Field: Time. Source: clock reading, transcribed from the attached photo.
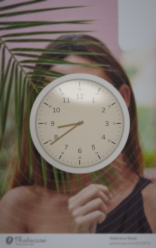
8:39
